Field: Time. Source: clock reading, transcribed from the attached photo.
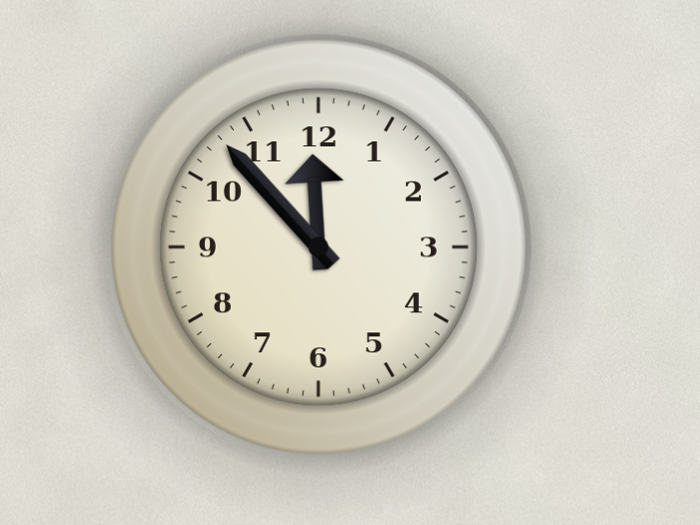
11:53
